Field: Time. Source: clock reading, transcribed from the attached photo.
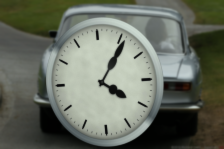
4:06
